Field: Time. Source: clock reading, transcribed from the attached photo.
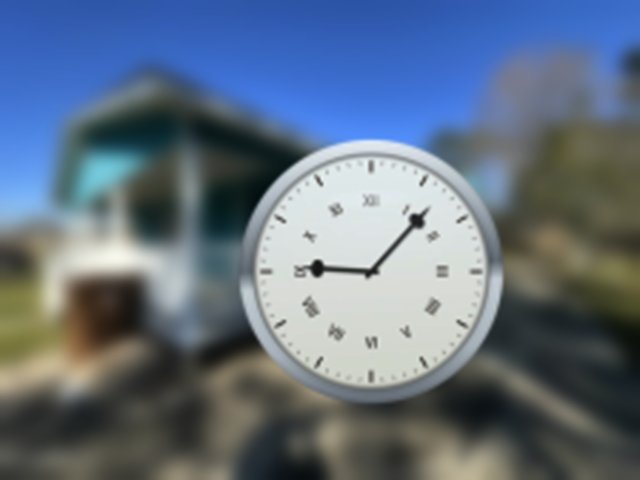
9:07
